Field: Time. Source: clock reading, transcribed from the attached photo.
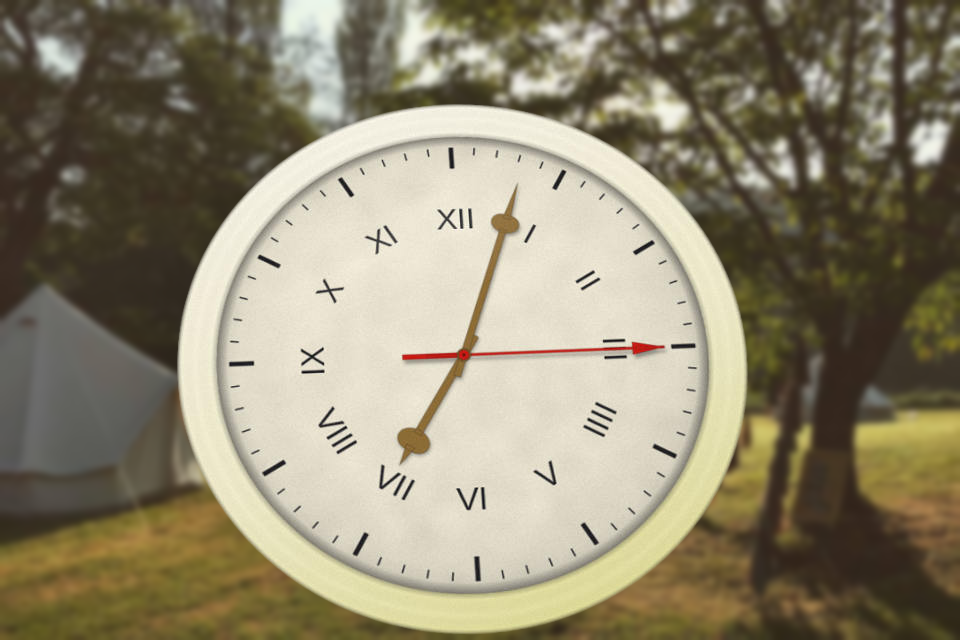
7:03:15
